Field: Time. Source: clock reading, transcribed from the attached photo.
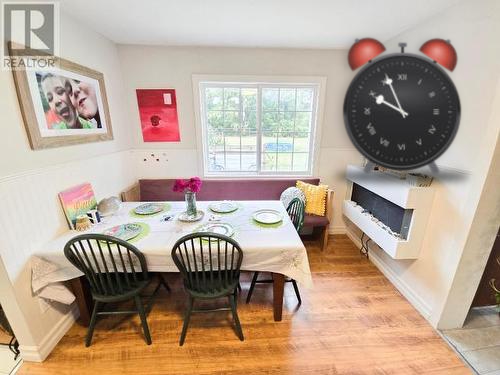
9:56
